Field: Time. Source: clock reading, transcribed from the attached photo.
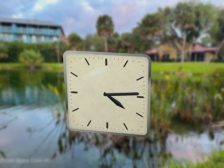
4:14
